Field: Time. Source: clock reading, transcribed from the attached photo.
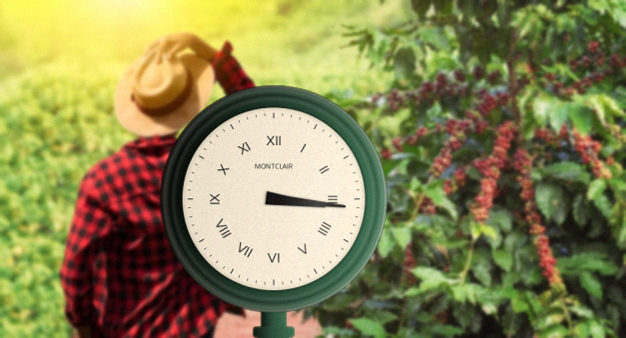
3:16
